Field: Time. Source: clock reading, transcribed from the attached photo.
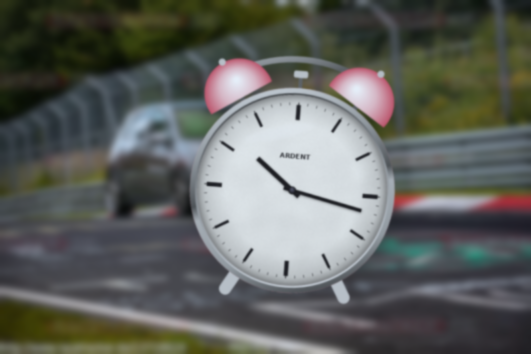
10:17
